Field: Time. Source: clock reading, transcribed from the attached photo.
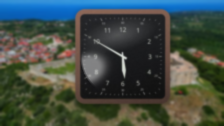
5:50
